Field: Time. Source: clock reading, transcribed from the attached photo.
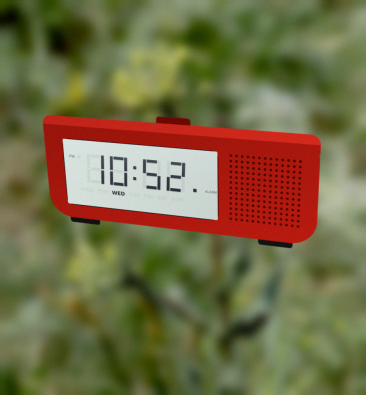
10:52
